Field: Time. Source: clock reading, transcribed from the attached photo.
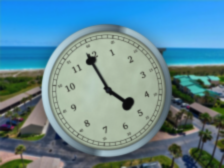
4:59
